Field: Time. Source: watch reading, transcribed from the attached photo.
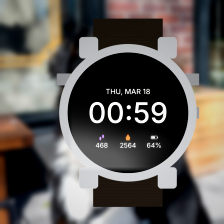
0:59
